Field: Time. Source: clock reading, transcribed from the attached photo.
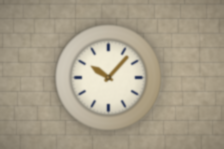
10:07
